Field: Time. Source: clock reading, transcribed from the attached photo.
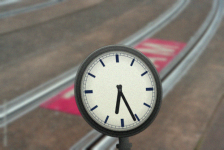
6:26
